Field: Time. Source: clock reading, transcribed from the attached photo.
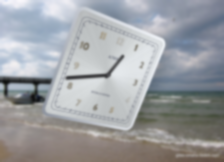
12:42
